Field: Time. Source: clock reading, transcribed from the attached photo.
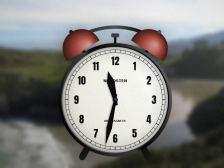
11:32
